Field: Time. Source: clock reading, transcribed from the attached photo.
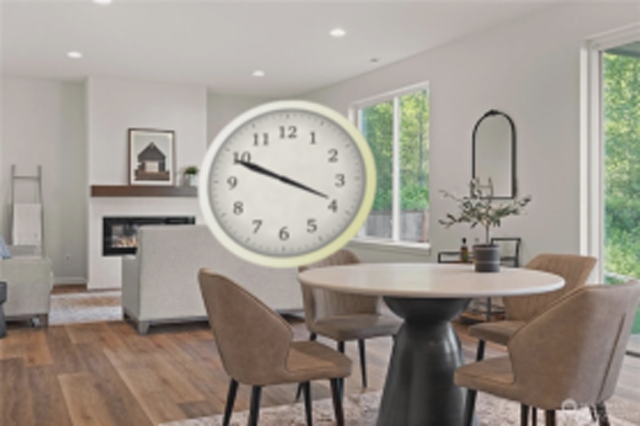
3:49
